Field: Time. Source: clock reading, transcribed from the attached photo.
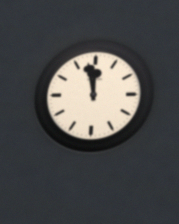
11:58
